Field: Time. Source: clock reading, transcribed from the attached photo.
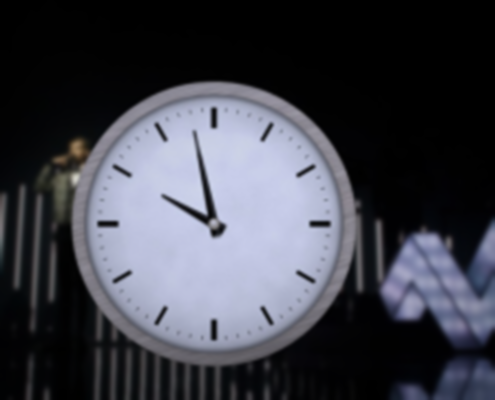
9:58
